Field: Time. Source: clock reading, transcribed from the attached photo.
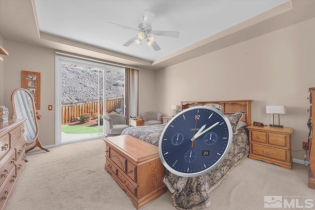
1:09
